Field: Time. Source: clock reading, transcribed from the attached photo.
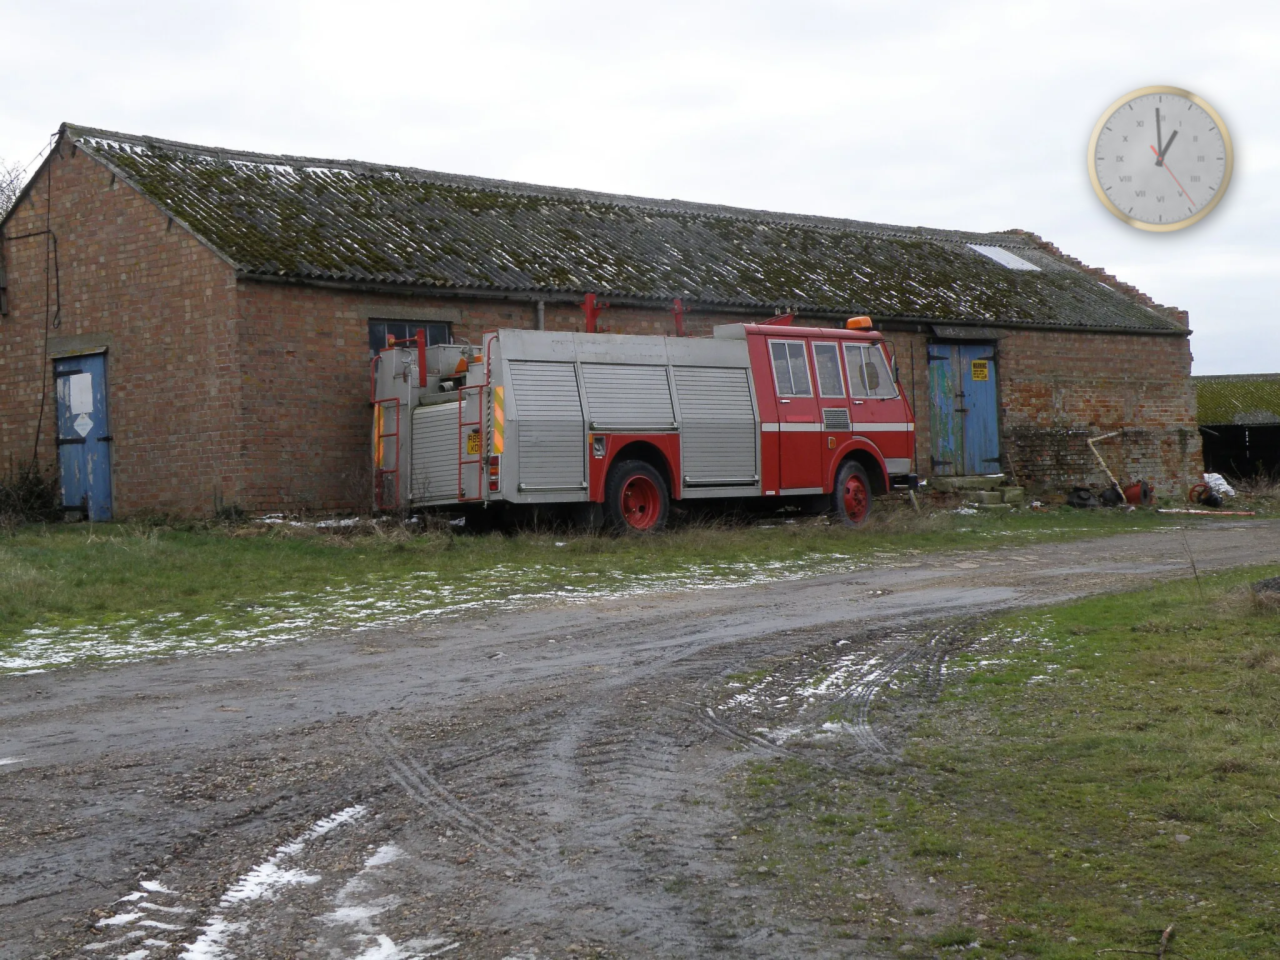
12:59:24
